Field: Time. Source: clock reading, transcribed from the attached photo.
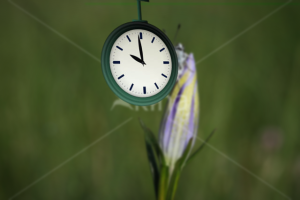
9:59
